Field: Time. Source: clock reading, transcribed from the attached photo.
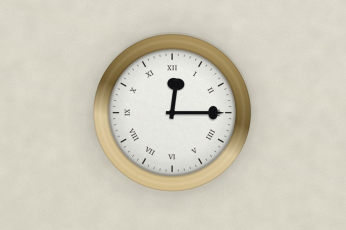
12:15
